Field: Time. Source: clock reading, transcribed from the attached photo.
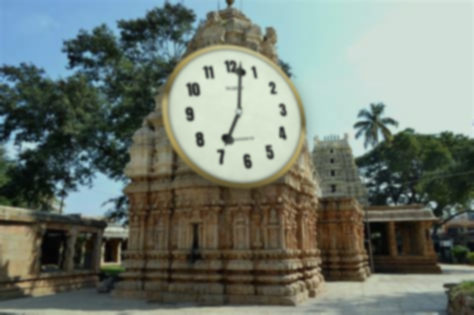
7:02
